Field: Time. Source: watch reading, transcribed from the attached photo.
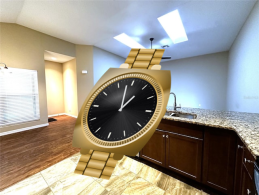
12:58
